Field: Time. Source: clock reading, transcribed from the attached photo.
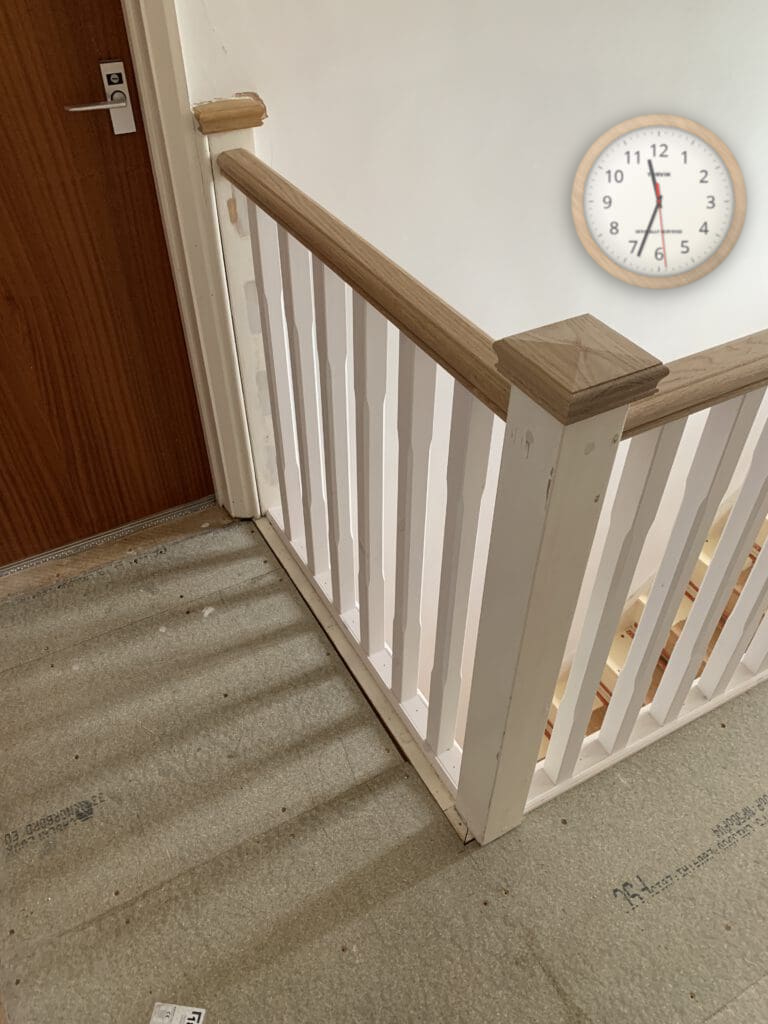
11:33:29
